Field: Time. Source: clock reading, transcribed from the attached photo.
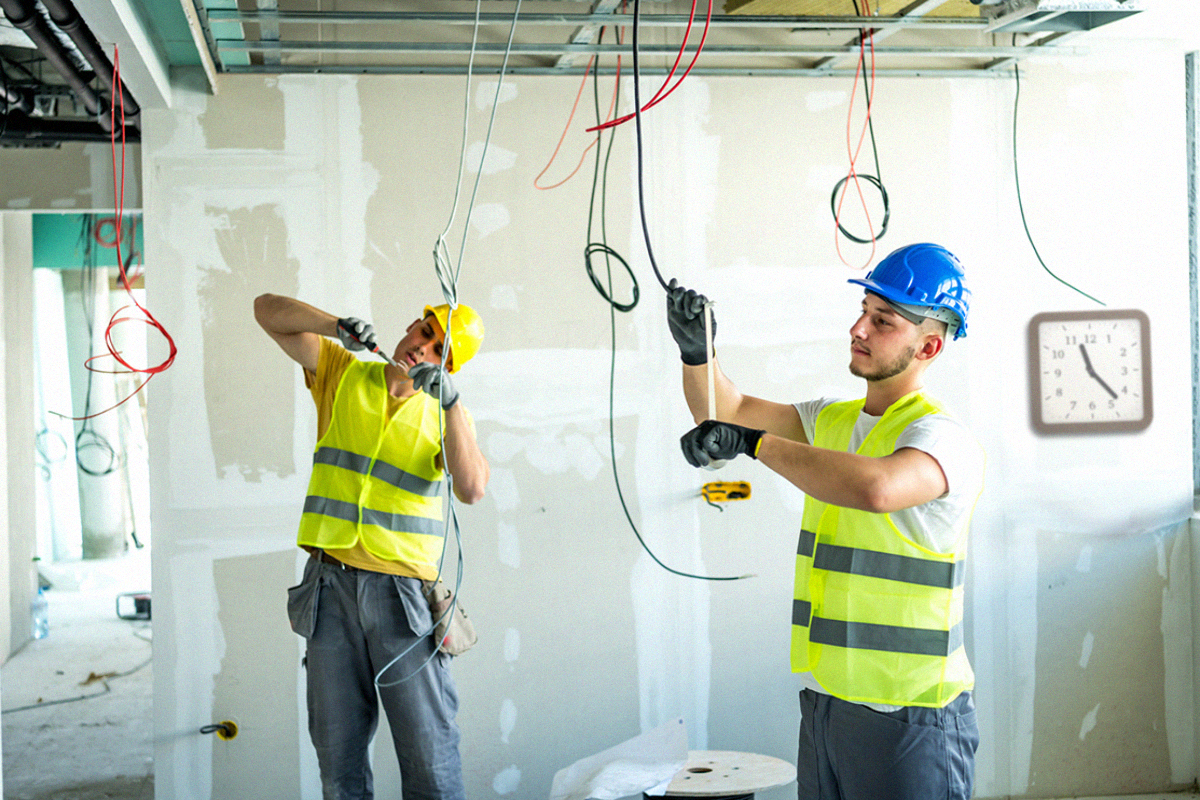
11:23
